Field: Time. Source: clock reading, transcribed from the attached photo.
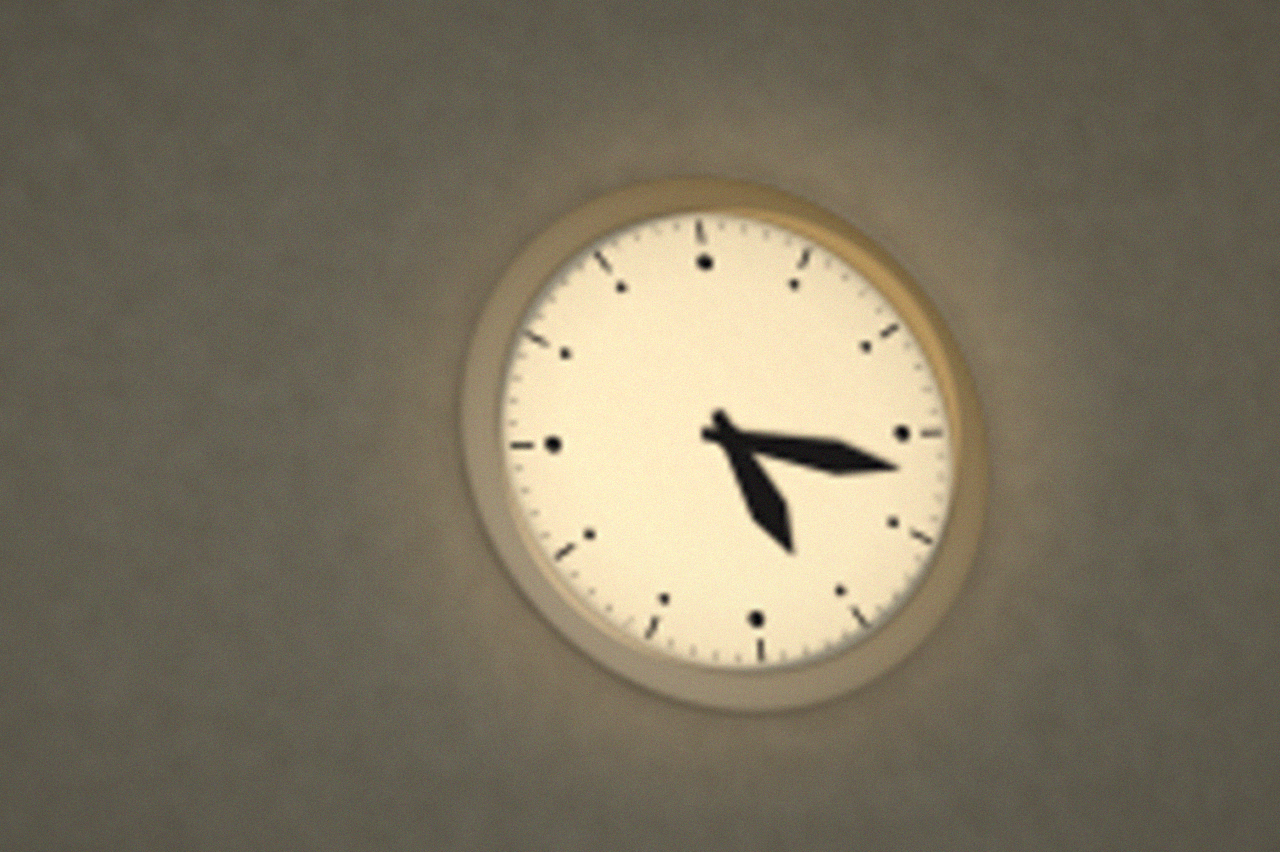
5:17
